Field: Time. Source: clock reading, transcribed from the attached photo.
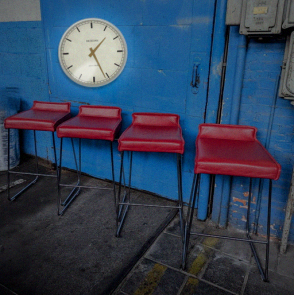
1:26
